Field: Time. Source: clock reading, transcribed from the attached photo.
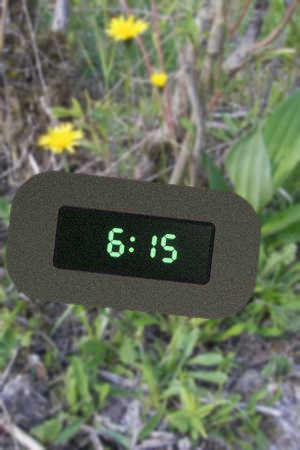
6:15
